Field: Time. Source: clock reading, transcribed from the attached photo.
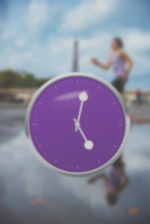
5:02
